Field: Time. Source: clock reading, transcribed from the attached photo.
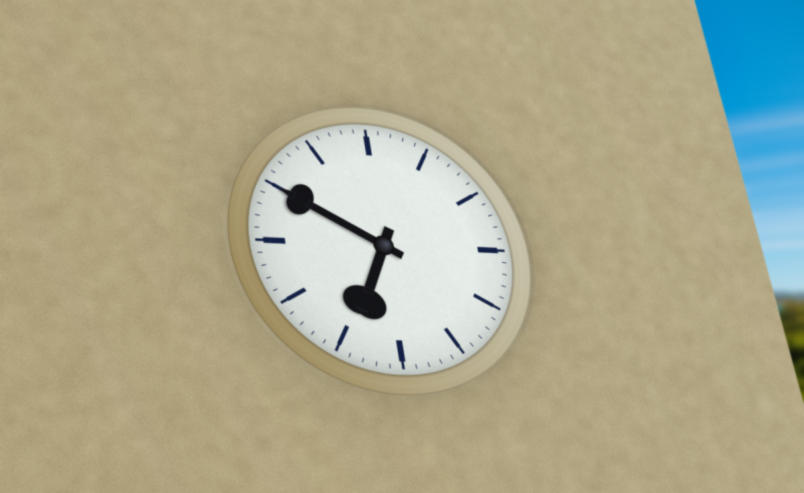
6:50
